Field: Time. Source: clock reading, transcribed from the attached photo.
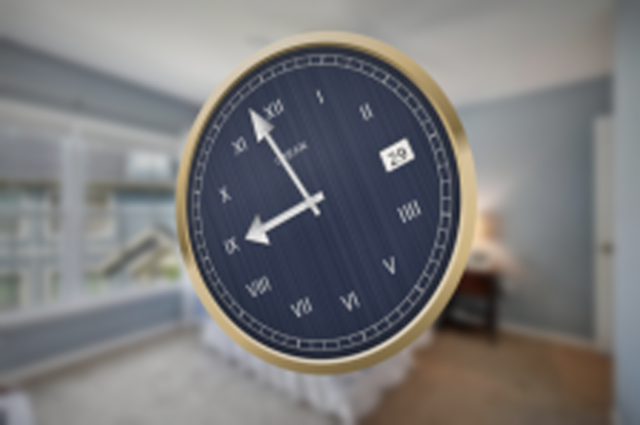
8:58
